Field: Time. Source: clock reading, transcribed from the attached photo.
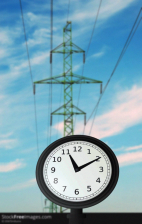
11:10
